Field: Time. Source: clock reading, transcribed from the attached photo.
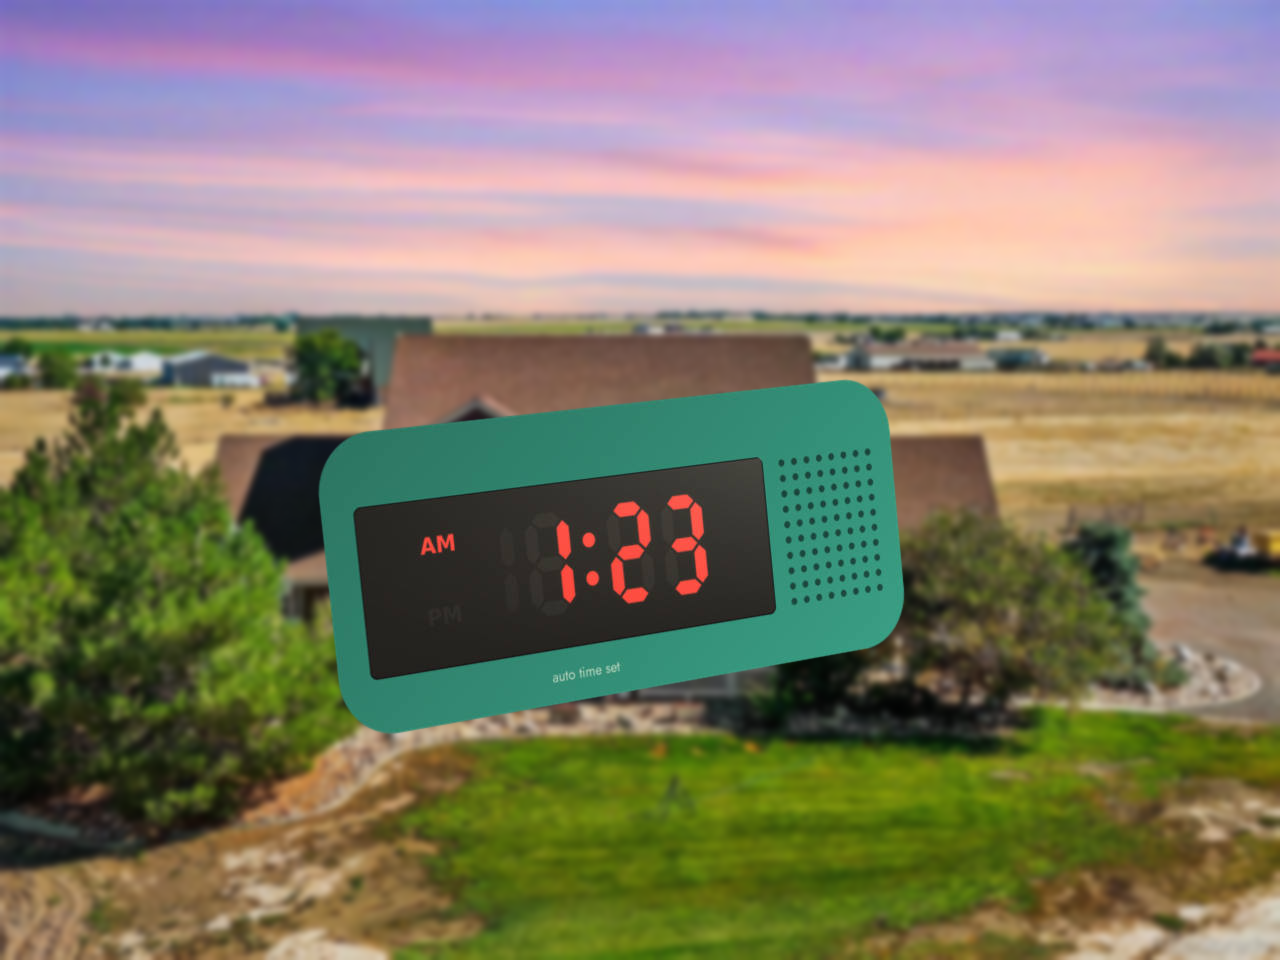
1:23
